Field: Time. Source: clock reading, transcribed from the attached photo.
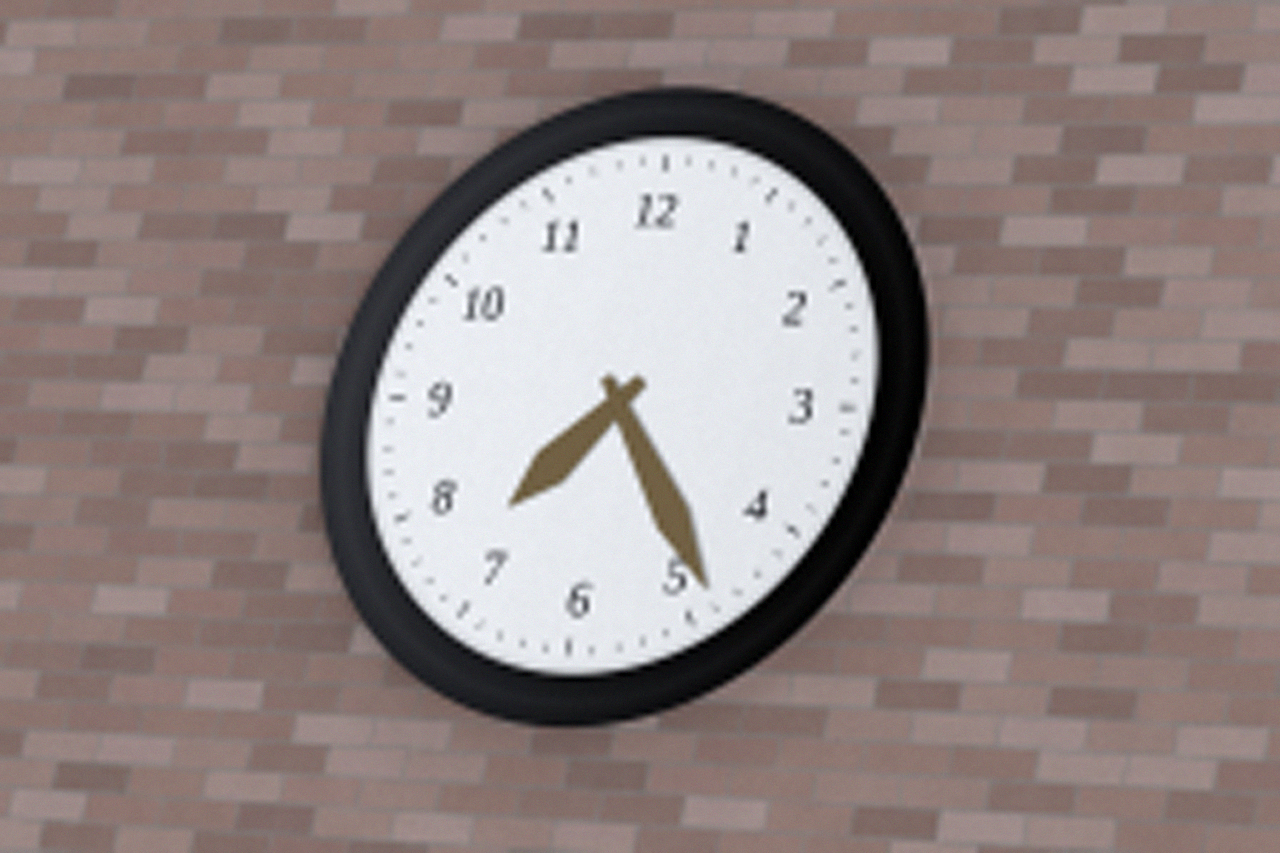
7:24
